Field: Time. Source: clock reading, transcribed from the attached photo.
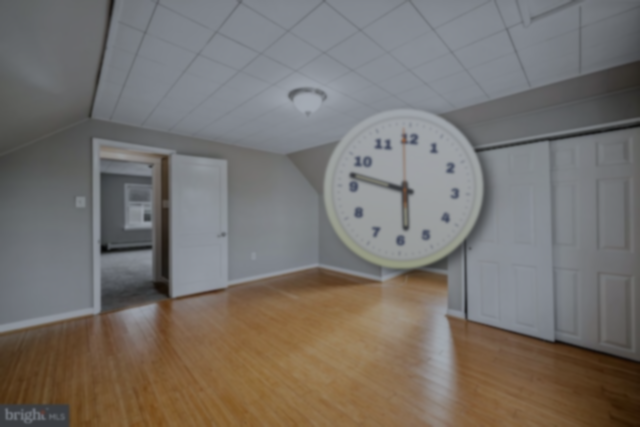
5:46:59
